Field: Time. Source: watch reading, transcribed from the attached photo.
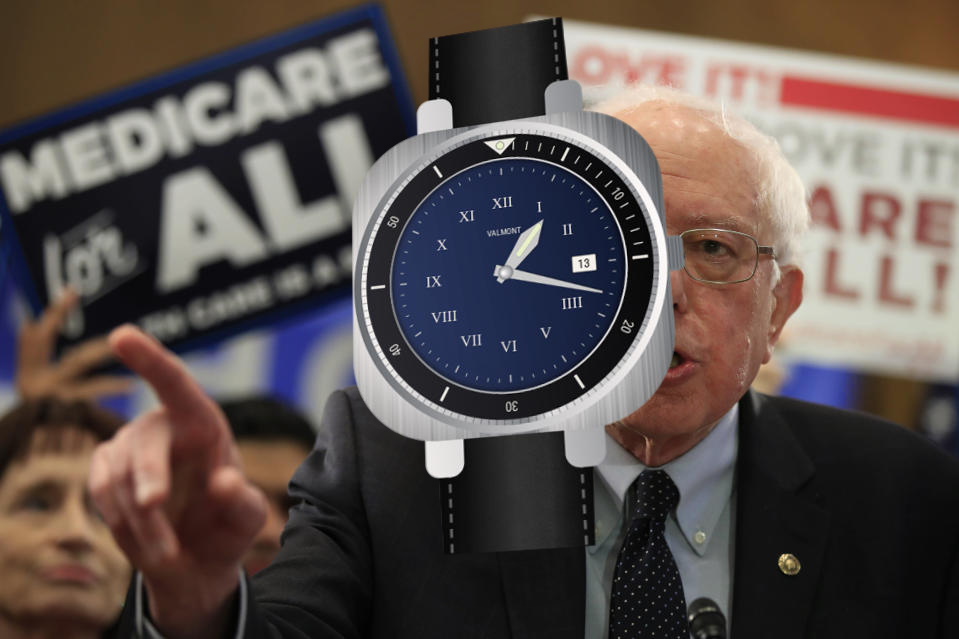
1:18
